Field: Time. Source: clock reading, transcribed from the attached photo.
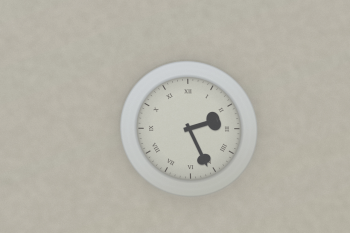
2:26
